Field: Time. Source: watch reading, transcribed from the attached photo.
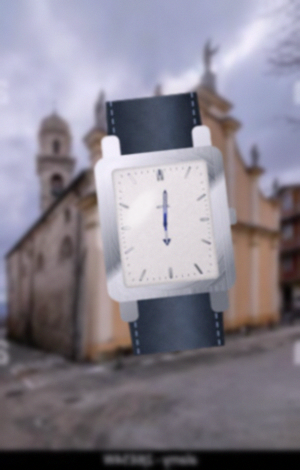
6:01
